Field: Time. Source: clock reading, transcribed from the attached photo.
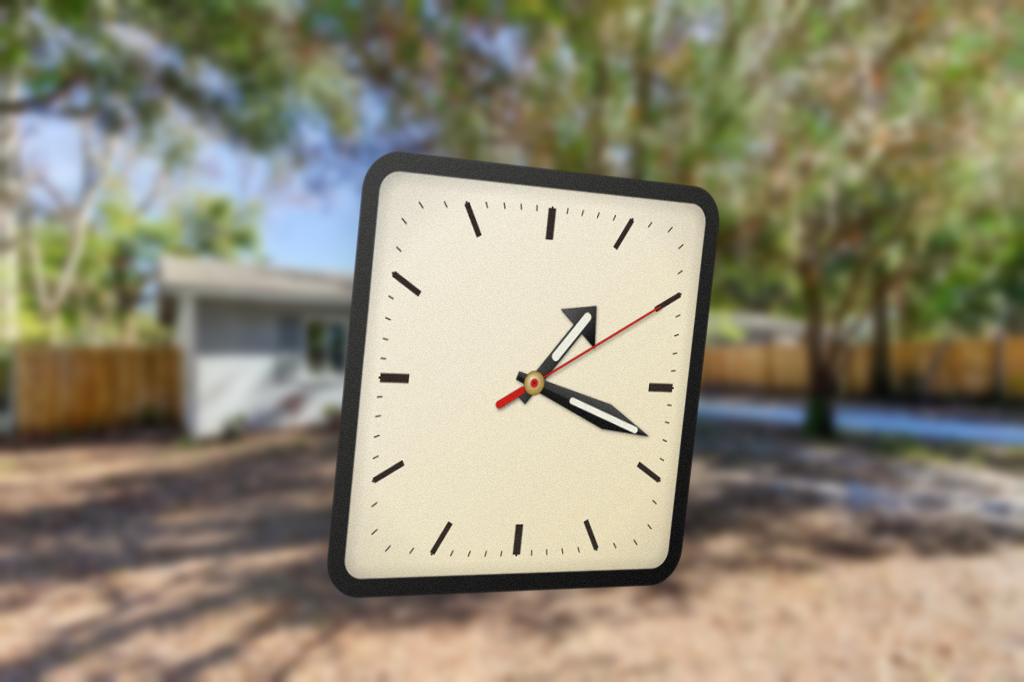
1:18:10
